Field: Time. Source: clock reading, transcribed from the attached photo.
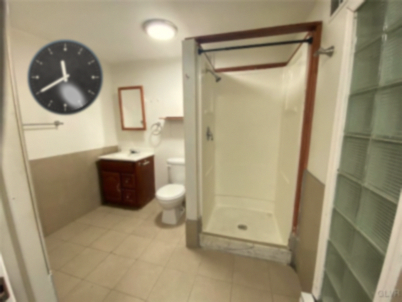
11:40
